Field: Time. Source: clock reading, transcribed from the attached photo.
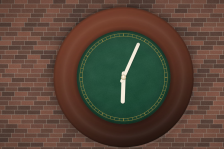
6:04
